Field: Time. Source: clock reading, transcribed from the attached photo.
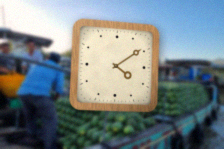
4:09
